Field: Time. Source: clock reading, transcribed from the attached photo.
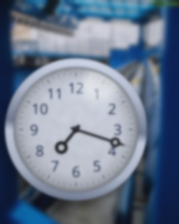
7:18
